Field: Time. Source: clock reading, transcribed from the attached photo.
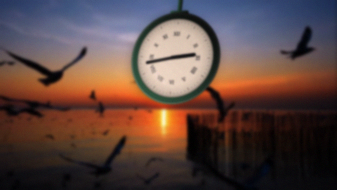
2:43
